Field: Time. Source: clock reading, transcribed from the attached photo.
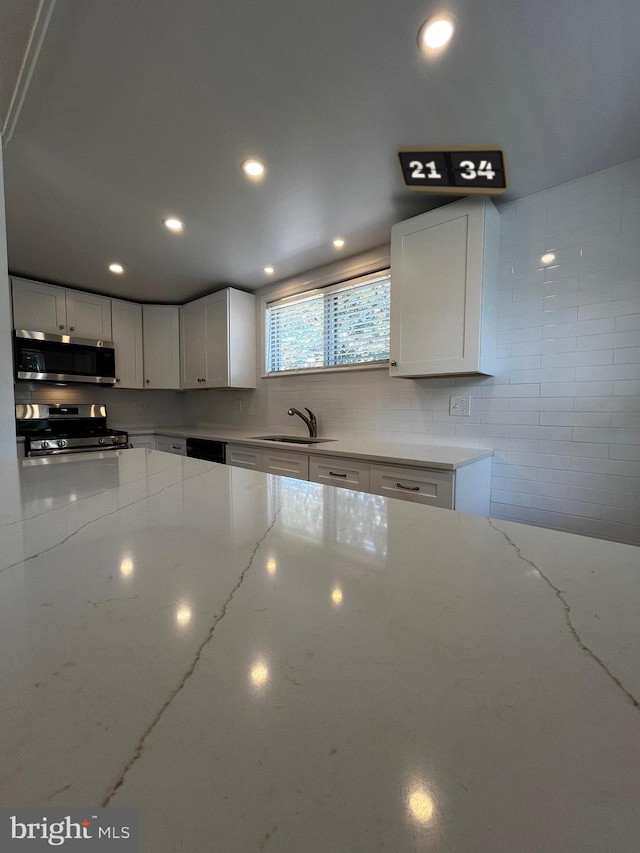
21:34
